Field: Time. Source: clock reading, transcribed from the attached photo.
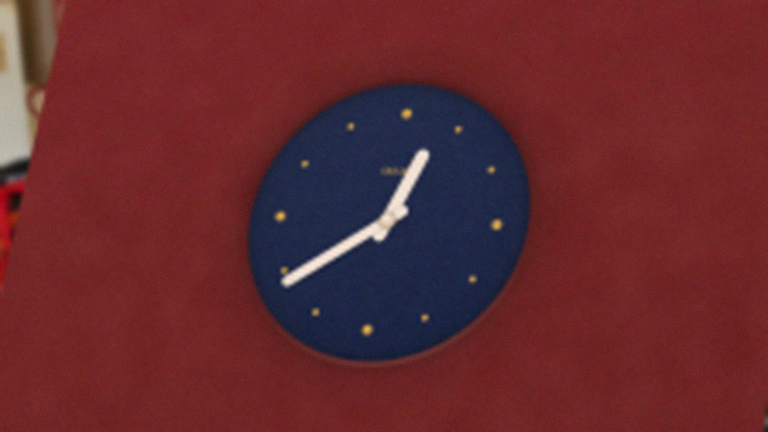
12:39
